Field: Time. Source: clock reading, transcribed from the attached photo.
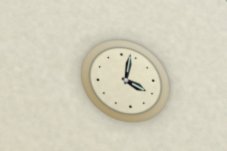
4:03
